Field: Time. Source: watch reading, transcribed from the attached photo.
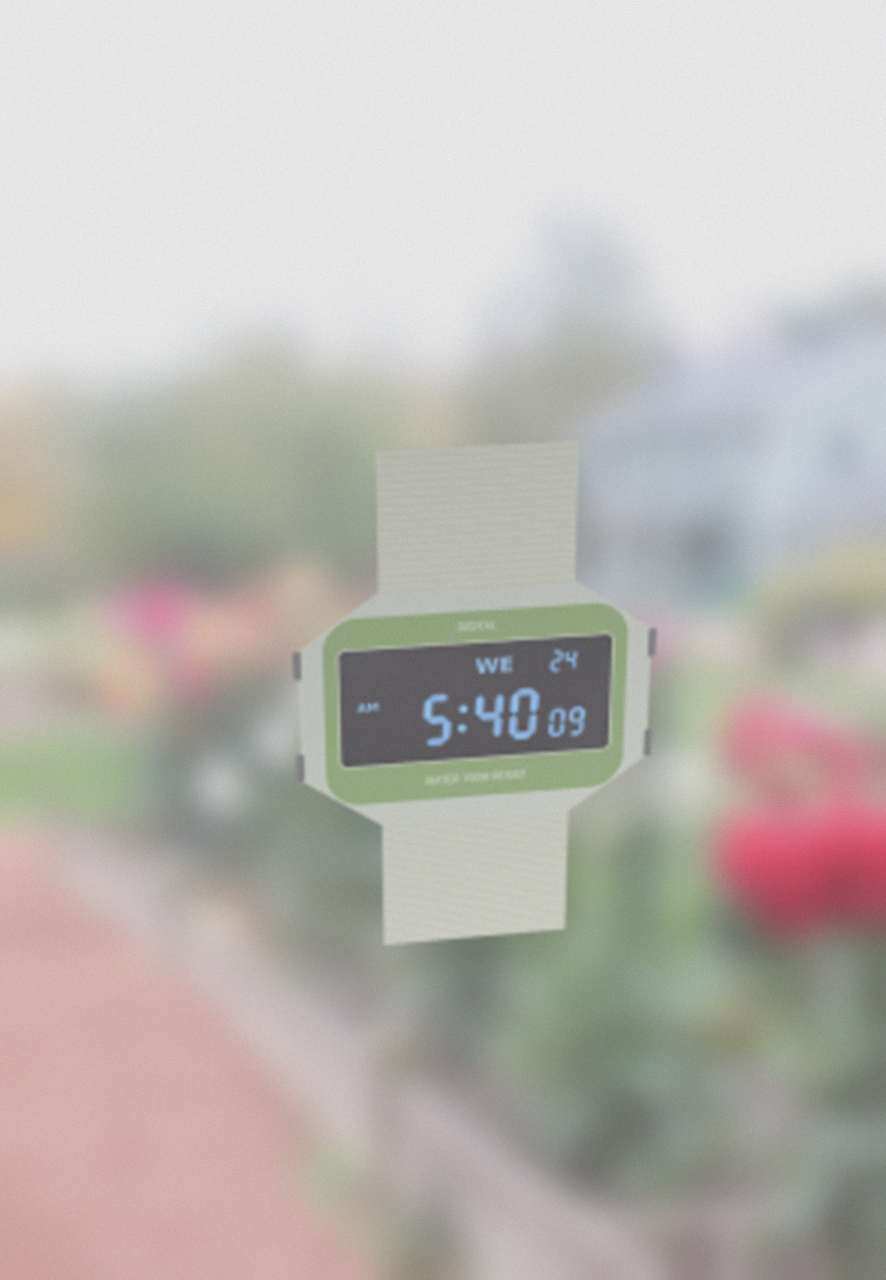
5:40:09
